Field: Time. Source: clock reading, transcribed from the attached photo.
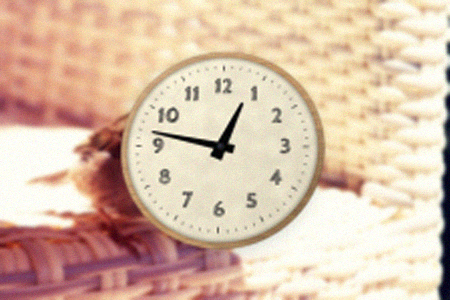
12:47
